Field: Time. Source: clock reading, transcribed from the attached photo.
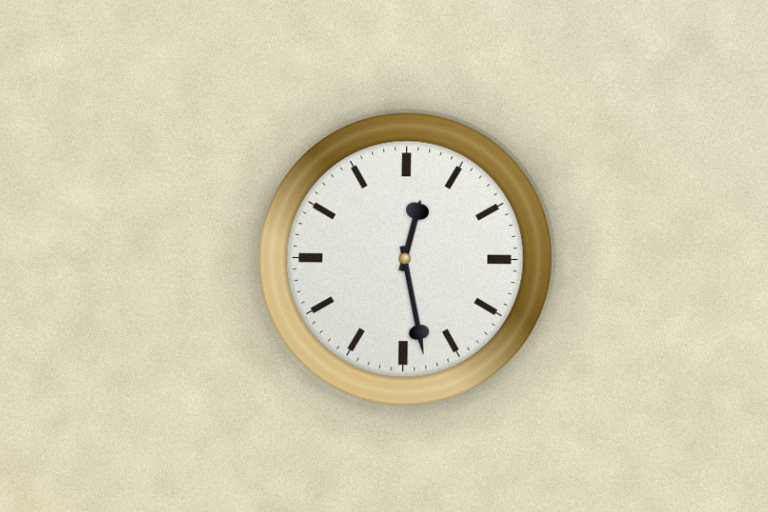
12:28
